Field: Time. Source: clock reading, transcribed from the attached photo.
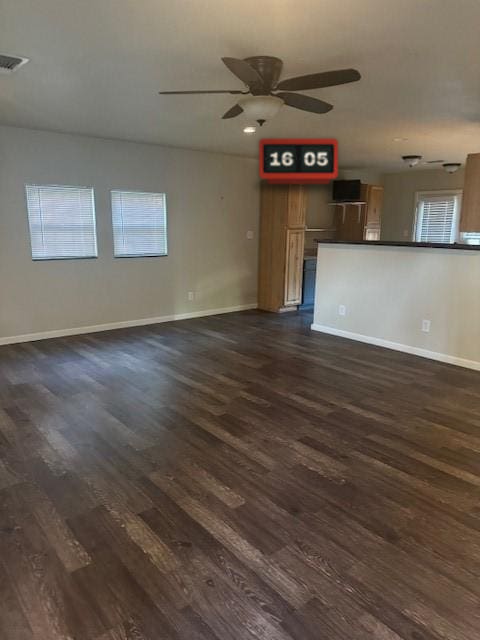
16:05
